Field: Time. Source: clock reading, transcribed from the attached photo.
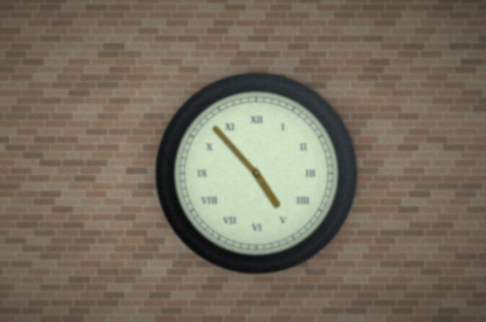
4:53
